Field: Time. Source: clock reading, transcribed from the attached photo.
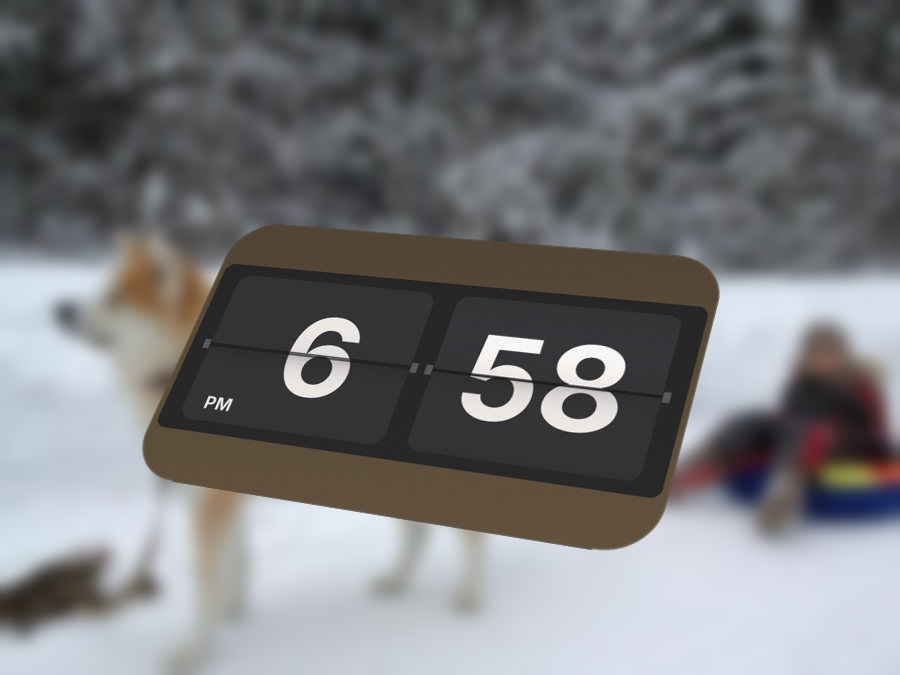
6:58
